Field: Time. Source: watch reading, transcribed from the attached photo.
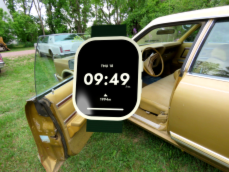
9:49
